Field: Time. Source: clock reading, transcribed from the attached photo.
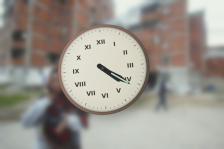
4:21
